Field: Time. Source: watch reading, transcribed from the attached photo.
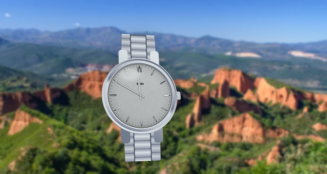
11:50
